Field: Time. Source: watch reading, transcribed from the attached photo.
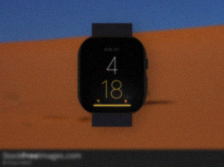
4:18
